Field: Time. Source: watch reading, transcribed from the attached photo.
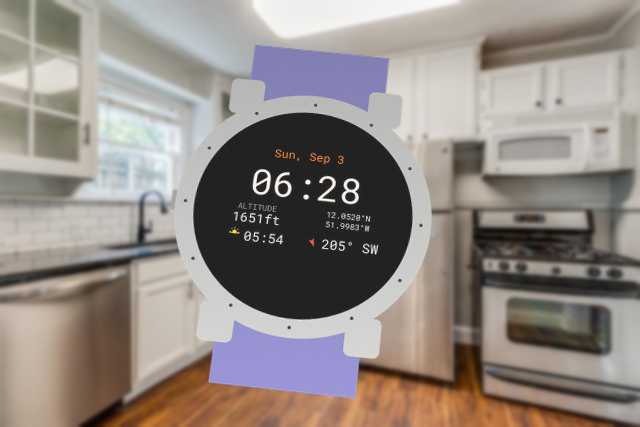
6:28
